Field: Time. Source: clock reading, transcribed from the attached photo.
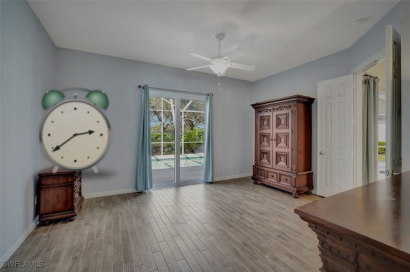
2:39
